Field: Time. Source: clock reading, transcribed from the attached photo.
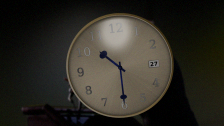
10:30
